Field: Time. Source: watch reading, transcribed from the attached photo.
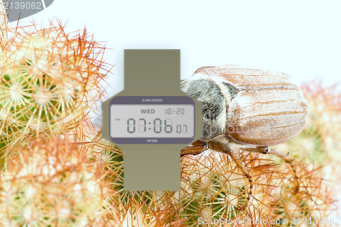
7:06:07
